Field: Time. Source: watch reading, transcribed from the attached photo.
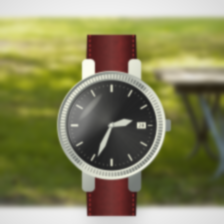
2:34
